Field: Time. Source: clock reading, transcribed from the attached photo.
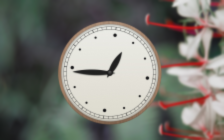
12:44
